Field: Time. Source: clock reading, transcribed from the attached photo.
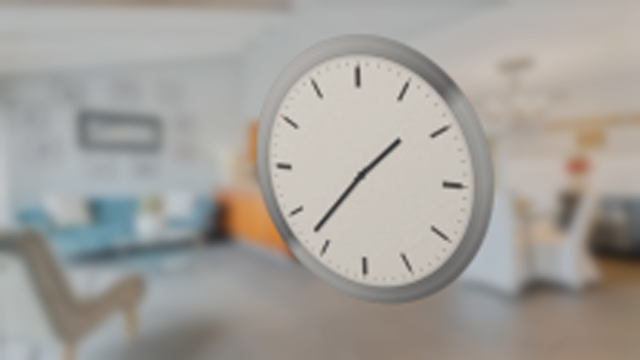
1:37
